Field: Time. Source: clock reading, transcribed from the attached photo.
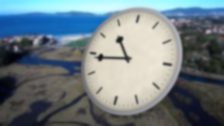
10:44
